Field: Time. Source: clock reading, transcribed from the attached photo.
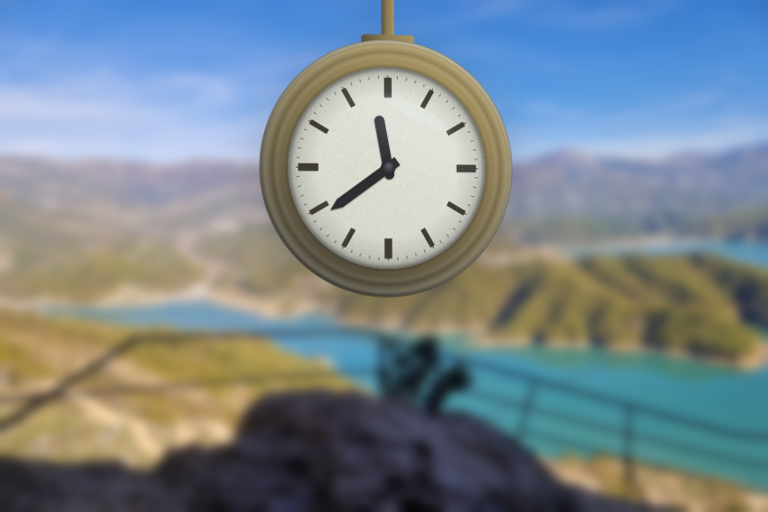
11:39
